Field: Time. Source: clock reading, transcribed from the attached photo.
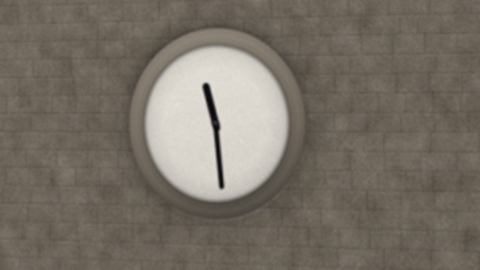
11:29
